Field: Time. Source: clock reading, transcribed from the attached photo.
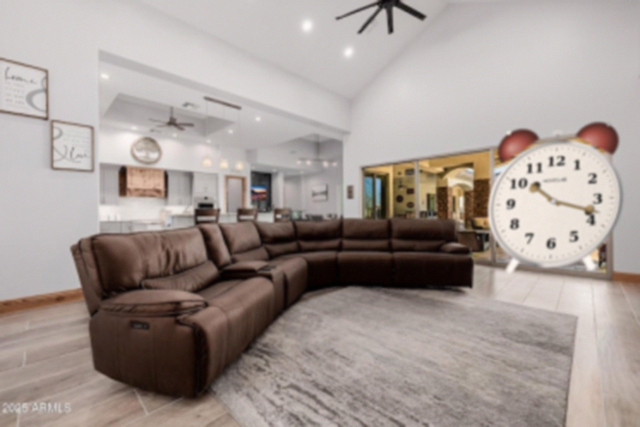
10:18
